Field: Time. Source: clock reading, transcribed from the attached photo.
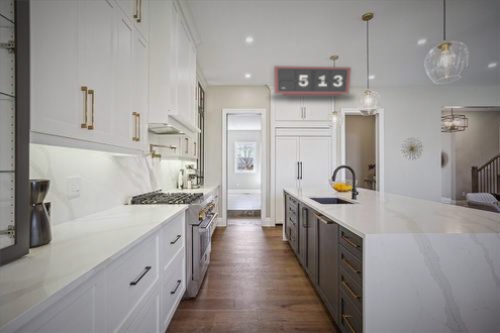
5:13
